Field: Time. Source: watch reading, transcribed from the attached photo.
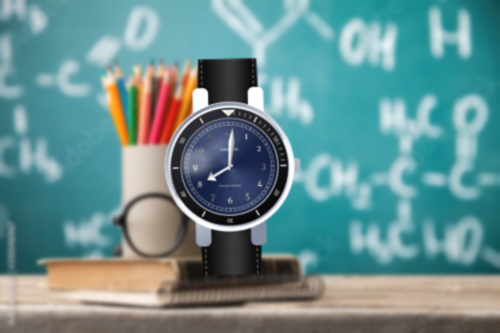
8:01
